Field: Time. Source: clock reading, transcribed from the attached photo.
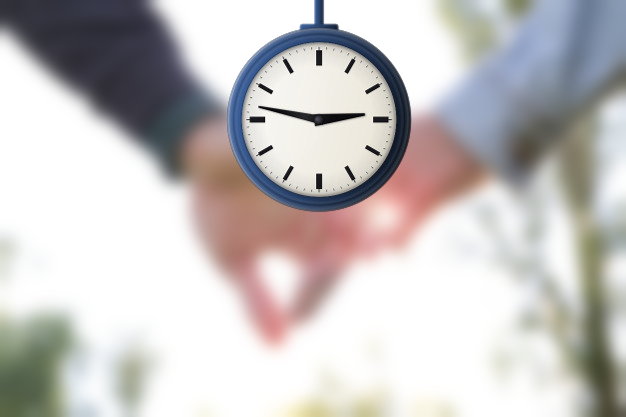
2:47
